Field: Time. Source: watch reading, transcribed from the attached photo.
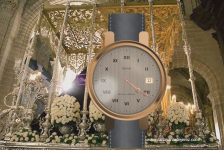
4:21
